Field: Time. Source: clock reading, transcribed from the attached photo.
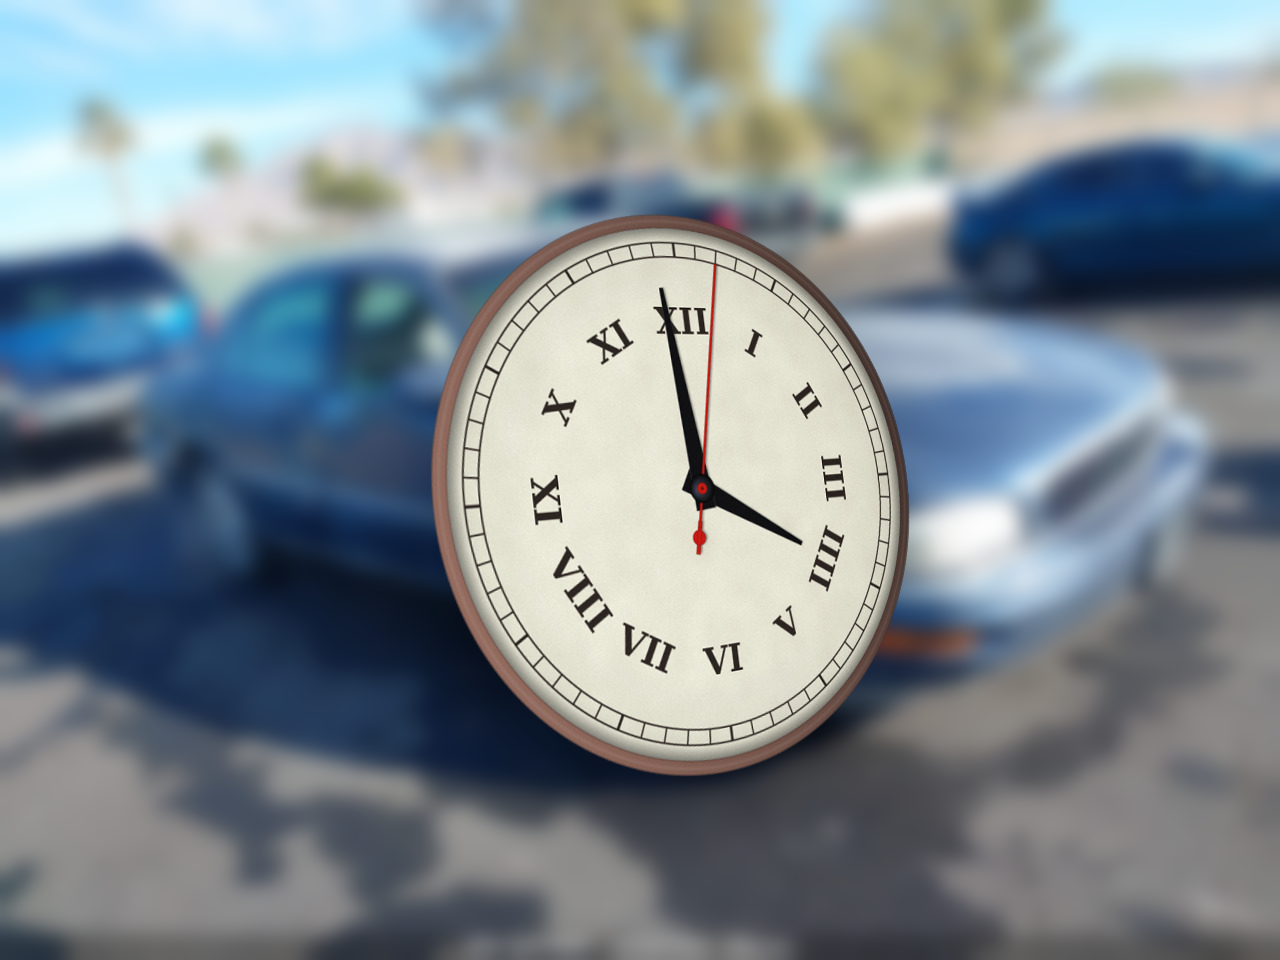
3:59:02
